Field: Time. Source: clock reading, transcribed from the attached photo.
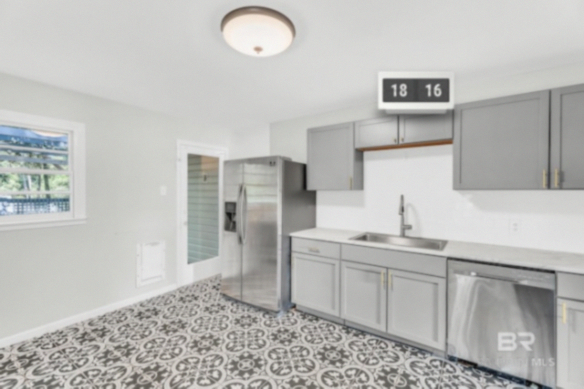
18:16
